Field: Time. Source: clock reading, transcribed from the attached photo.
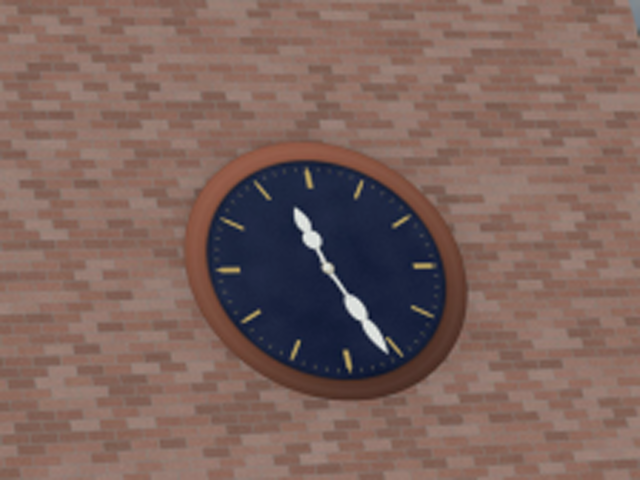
11:26
